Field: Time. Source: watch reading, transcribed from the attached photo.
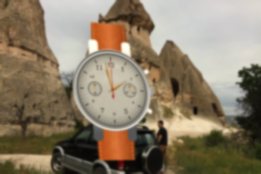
1:58
